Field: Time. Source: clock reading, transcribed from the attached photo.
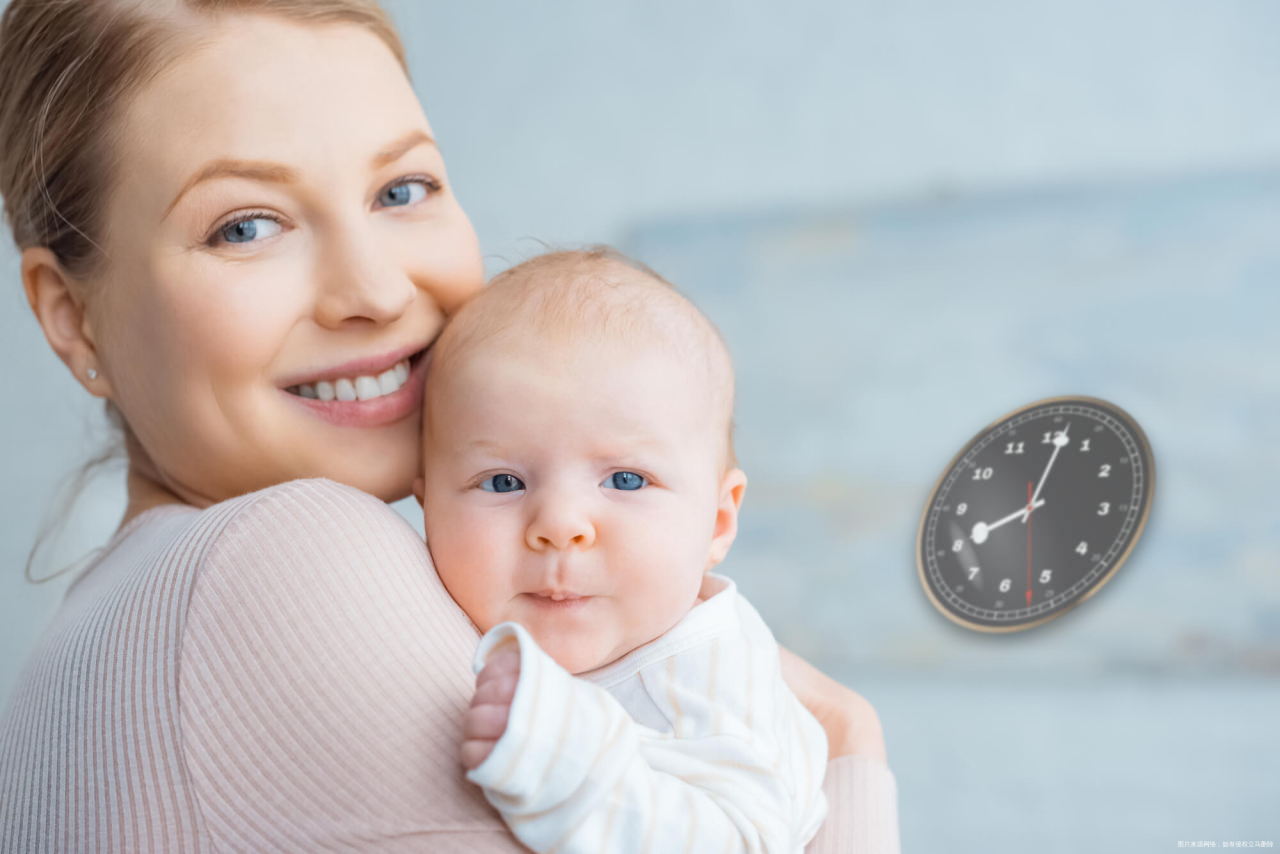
8:01:27
